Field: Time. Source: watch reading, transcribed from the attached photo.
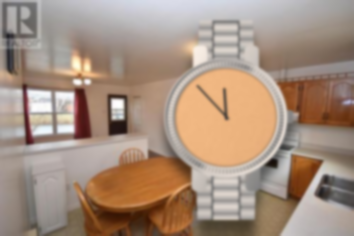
11:53
